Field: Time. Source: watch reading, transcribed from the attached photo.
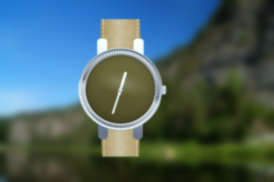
12:33
